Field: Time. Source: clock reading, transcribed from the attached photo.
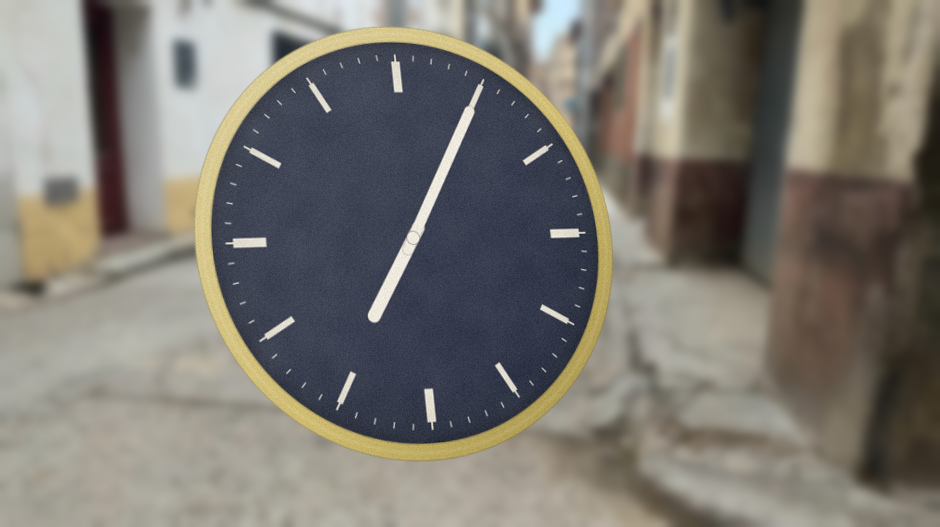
7:05
